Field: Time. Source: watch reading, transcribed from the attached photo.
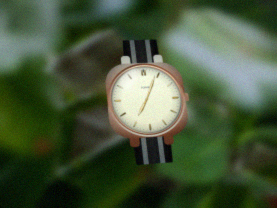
7:04
